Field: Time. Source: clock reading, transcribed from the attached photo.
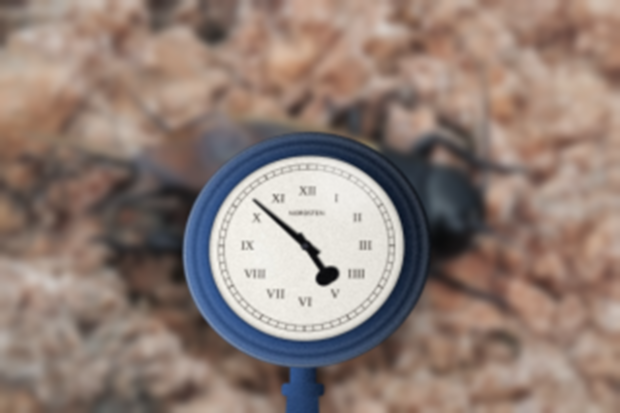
4:52
